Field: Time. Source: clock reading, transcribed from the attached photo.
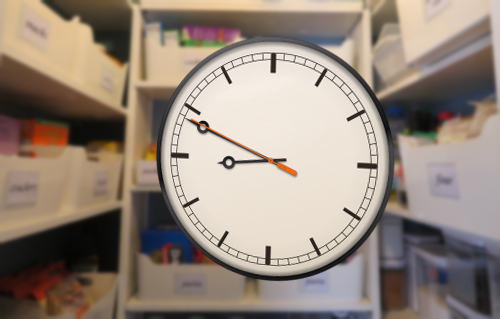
8:48:49
